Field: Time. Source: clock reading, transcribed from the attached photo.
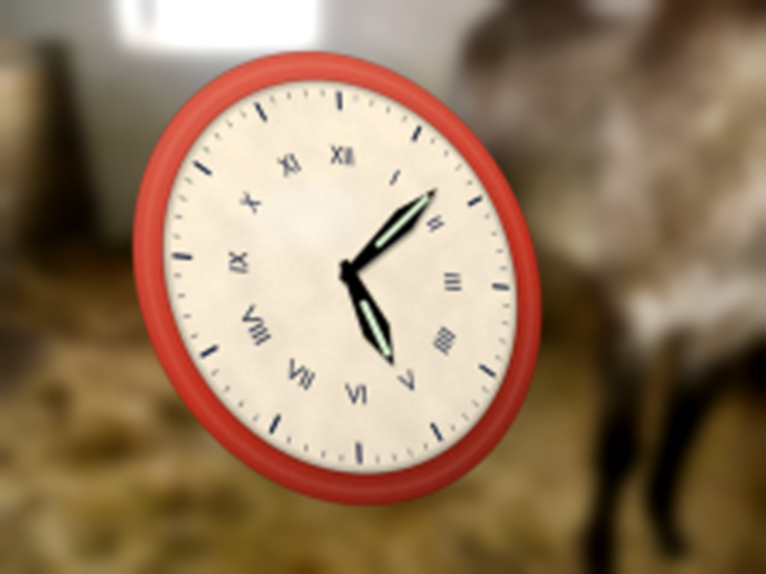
5:08
